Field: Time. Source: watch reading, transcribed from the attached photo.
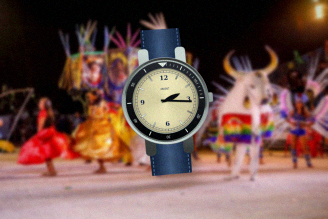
2:16
